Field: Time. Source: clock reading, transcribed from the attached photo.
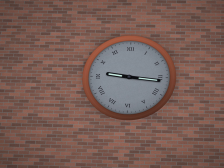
9:16
